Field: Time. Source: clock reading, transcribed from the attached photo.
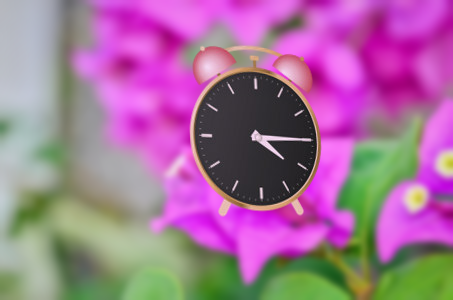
4:15
